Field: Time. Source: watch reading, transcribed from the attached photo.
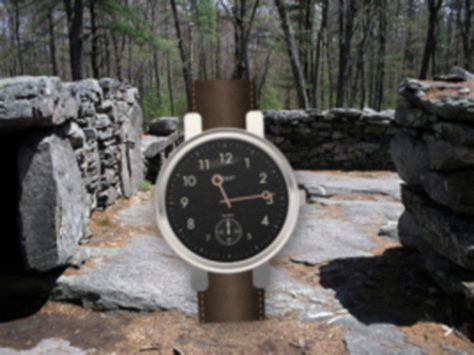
11:14
